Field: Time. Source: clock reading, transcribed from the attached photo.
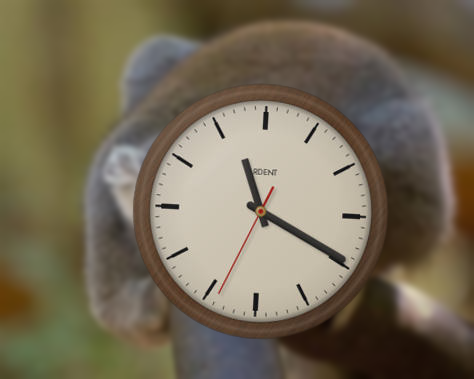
11:19:34
